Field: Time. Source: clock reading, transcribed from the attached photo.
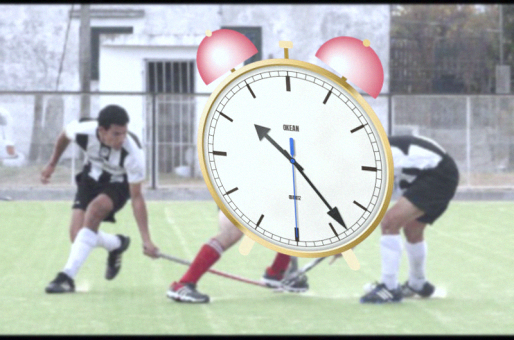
10:23:30
